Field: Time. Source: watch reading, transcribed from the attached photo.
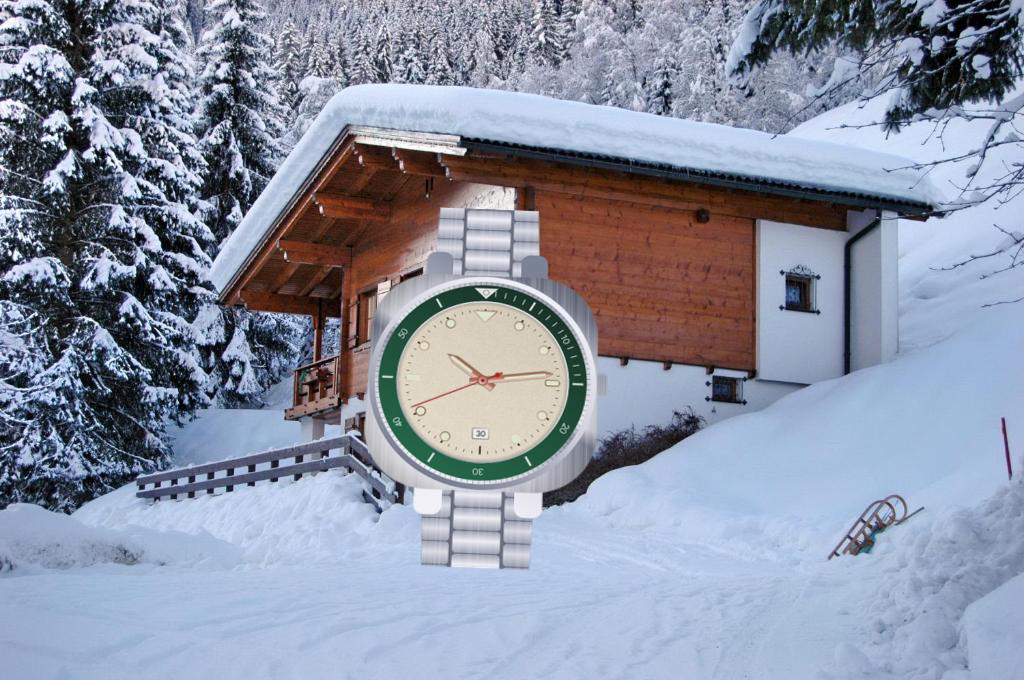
10:13:41
